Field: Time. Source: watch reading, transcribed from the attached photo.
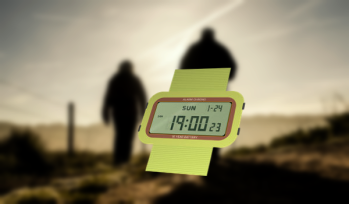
19:00:23
